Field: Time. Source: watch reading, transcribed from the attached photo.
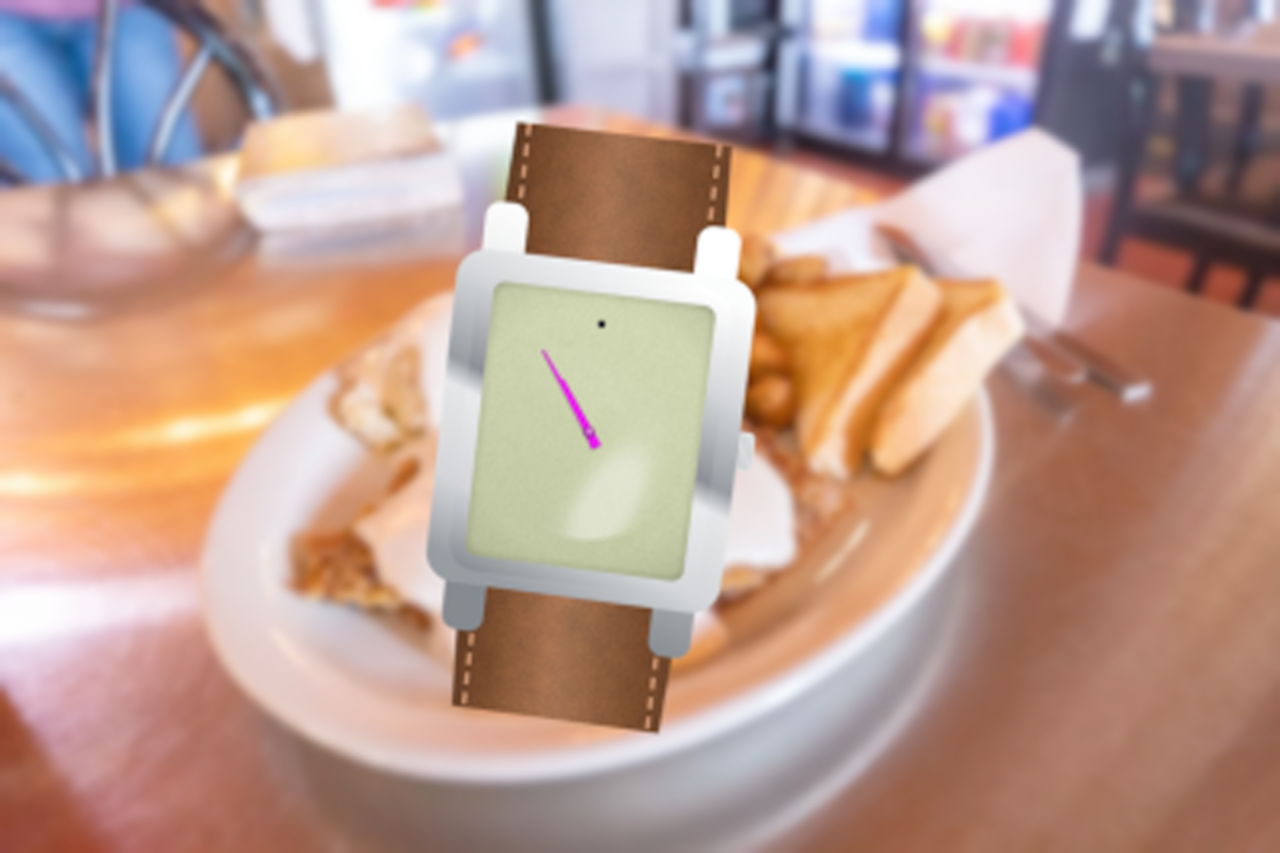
10:54
